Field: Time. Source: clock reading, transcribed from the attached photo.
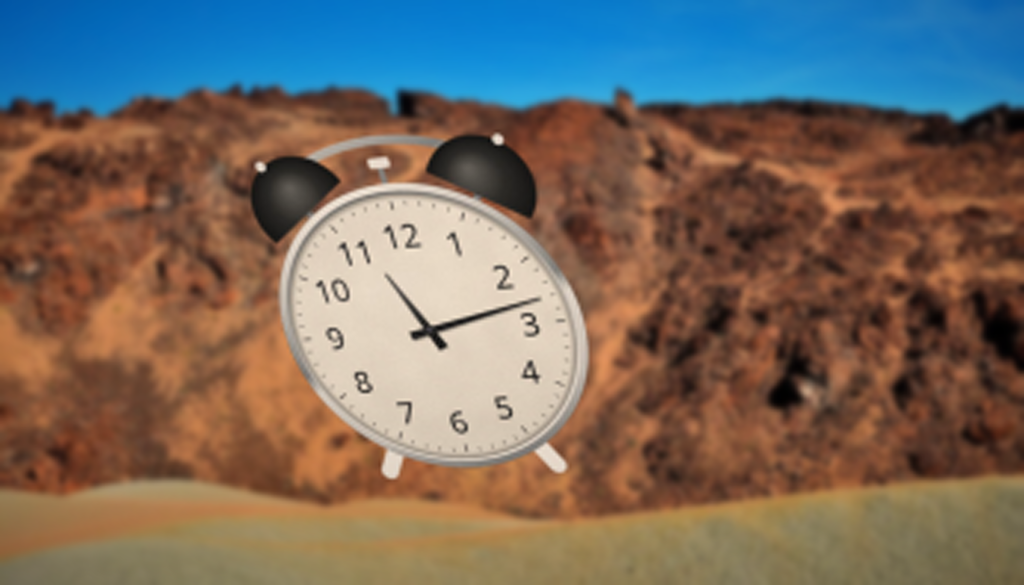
11:13
